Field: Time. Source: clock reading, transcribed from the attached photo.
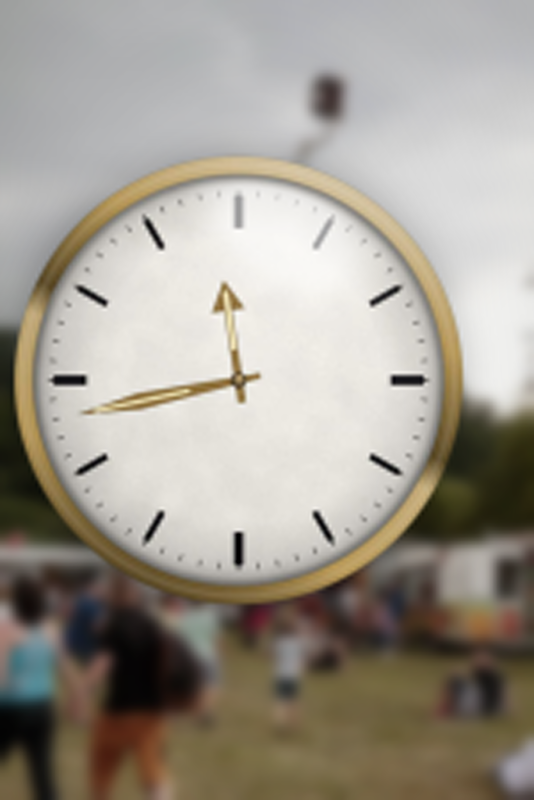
11:43
